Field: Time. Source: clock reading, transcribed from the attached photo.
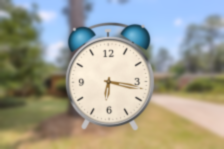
6:17
